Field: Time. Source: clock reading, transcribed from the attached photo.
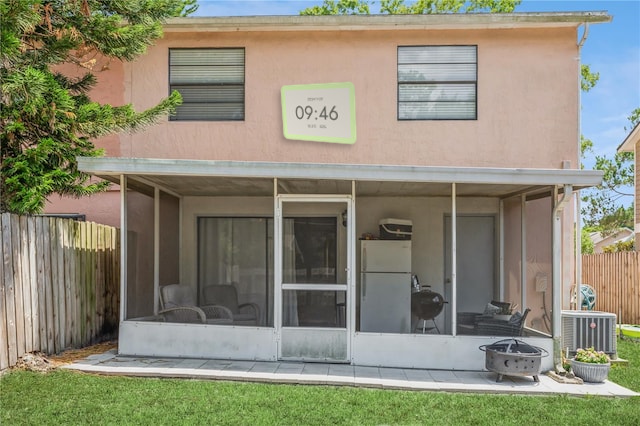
9:46
